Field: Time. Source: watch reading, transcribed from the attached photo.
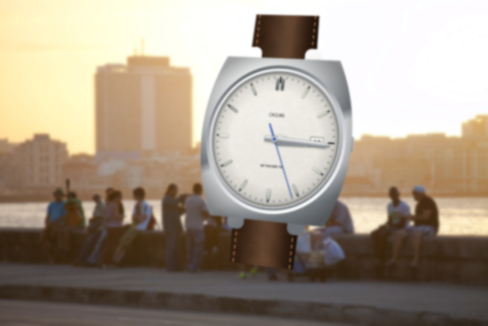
3:15:26
